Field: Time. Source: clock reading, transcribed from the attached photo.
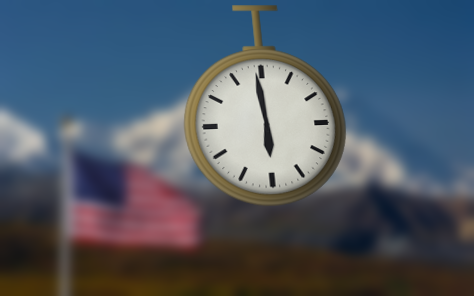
5:59
